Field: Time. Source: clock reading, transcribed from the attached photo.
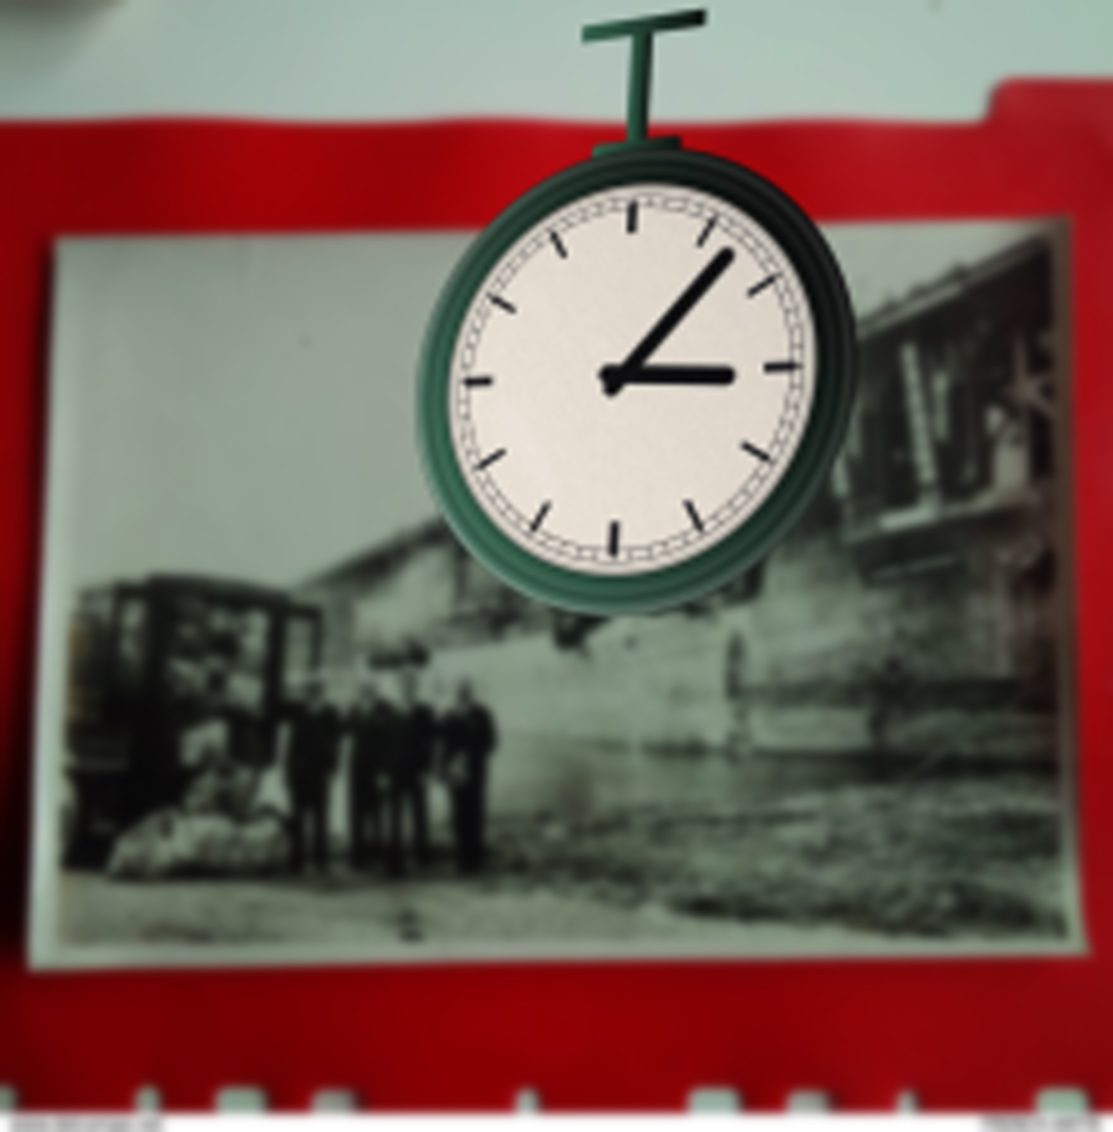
3:07
